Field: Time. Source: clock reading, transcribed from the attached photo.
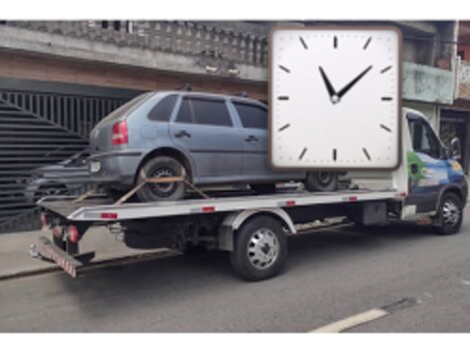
11:08
